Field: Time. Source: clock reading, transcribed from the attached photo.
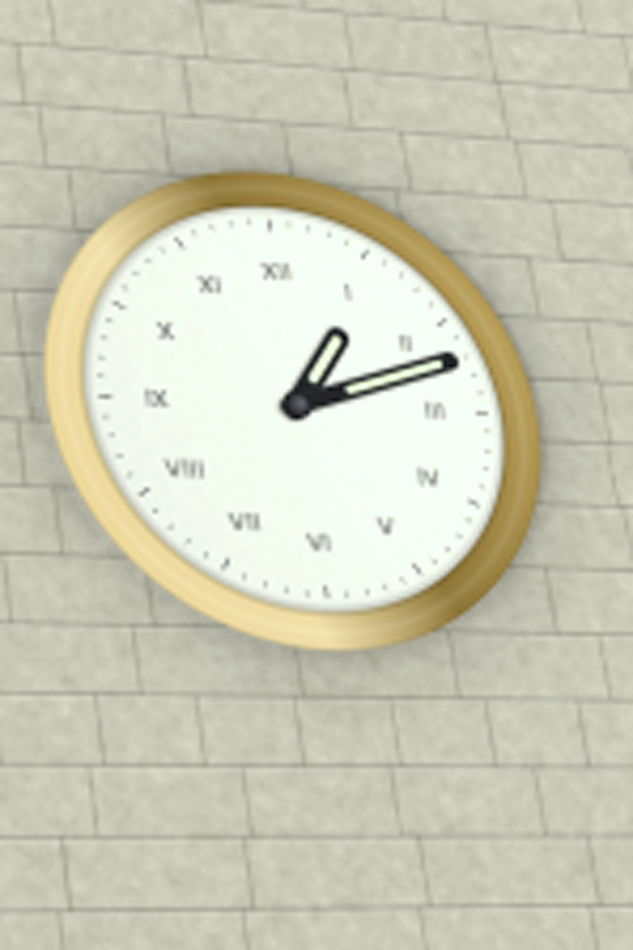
1:12
